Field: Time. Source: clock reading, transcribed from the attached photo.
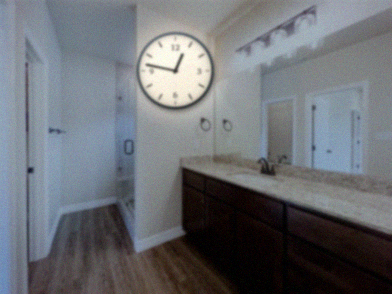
12:47
